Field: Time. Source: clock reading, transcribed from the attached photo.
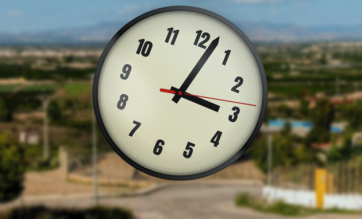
3:02:13
